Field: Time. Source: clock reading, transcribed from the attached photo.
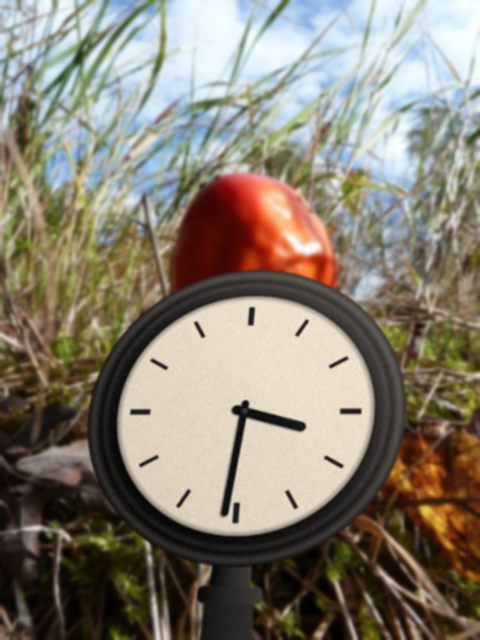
3:31
